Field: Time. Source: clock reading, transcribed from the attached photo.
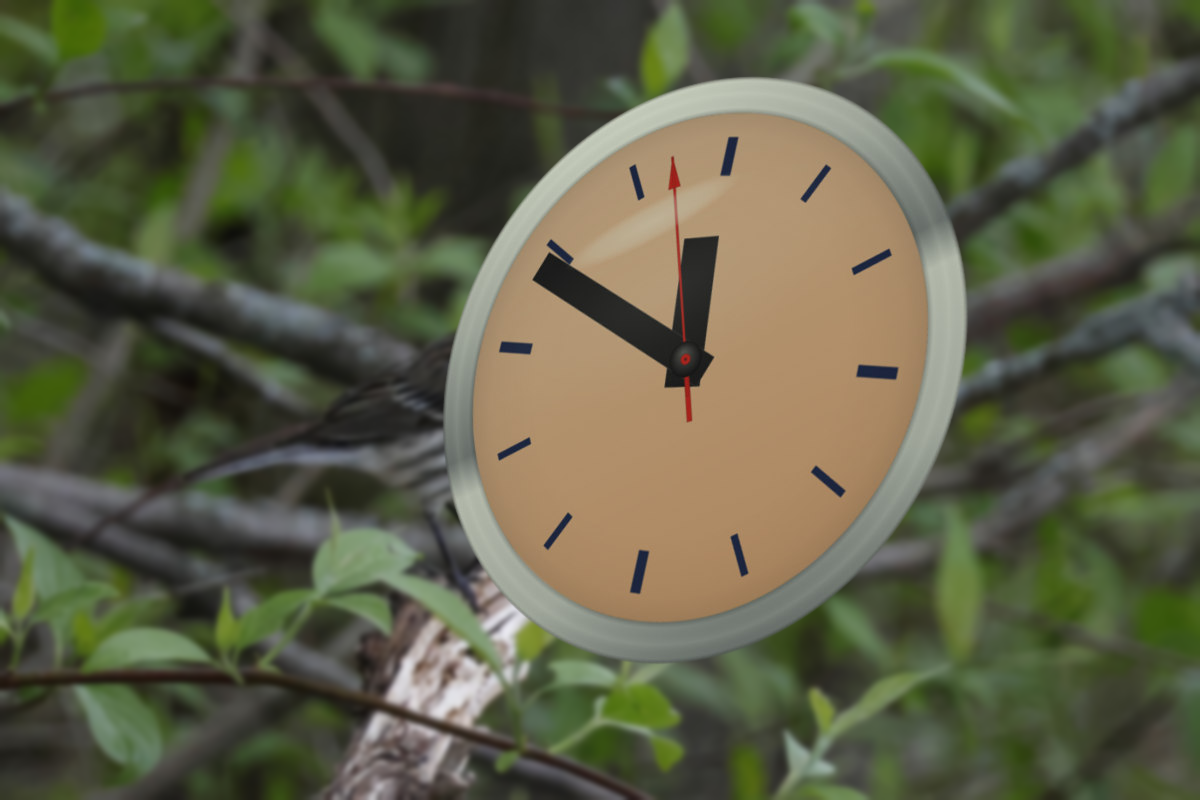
11:48:57
